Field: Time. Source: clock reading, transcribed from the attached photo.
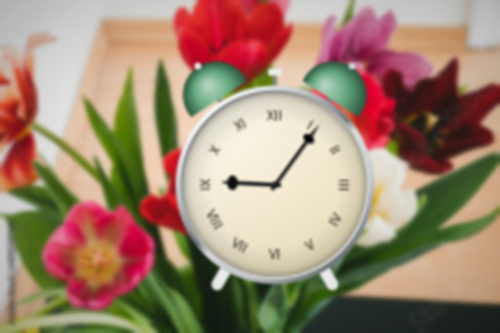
9:06
